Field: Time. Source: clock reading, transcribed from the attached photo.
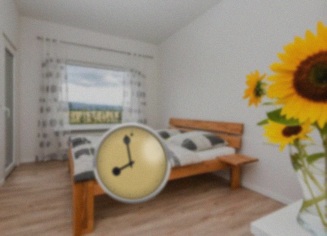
7:58
